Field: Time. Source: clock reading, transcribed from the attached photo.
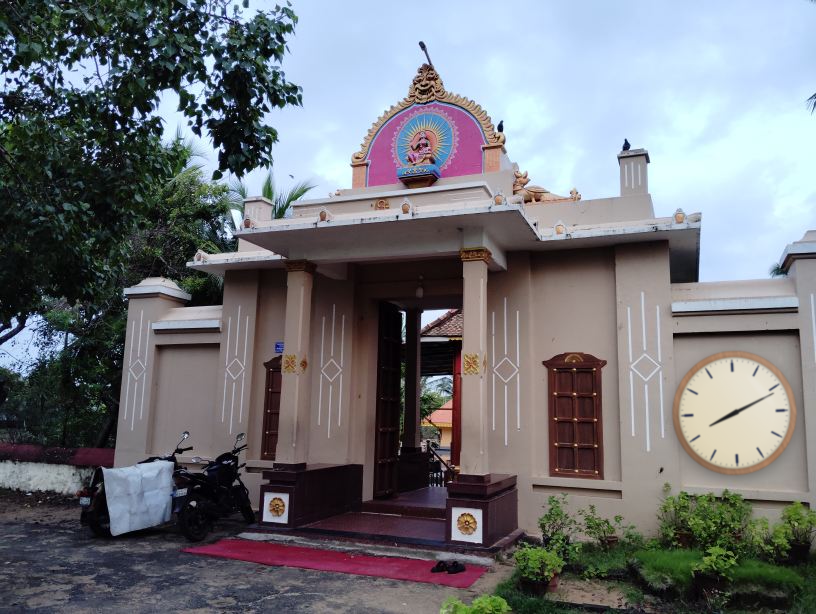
8:11
